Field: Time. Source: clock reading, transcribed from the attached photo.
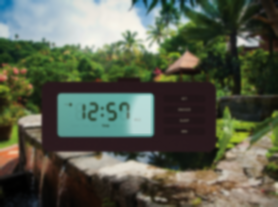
12:57
